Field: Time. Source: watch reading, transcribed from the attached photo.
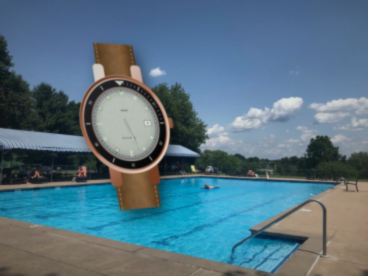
5:27
